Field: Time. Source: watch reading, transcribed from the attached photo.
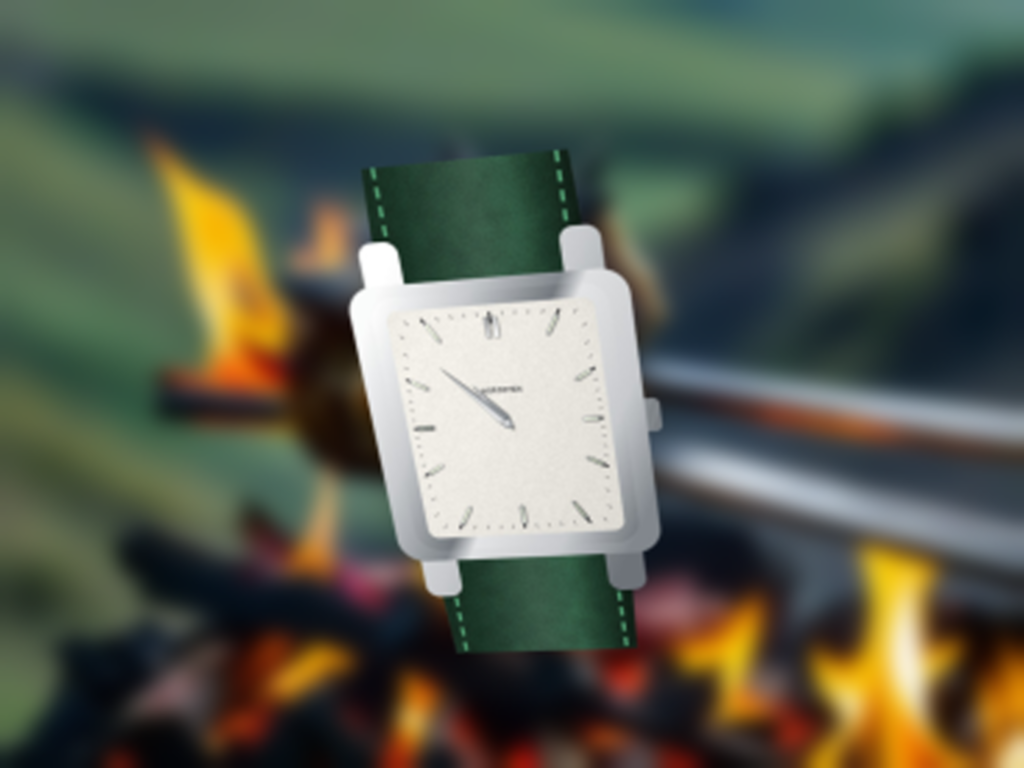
10:53
